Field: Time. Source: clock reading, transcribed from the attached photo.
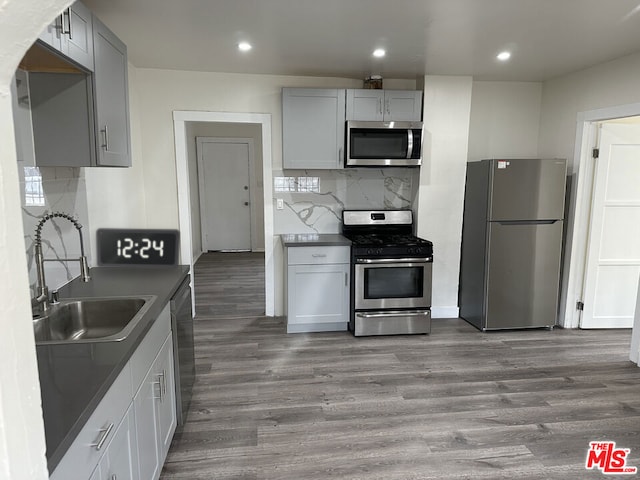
12:24
